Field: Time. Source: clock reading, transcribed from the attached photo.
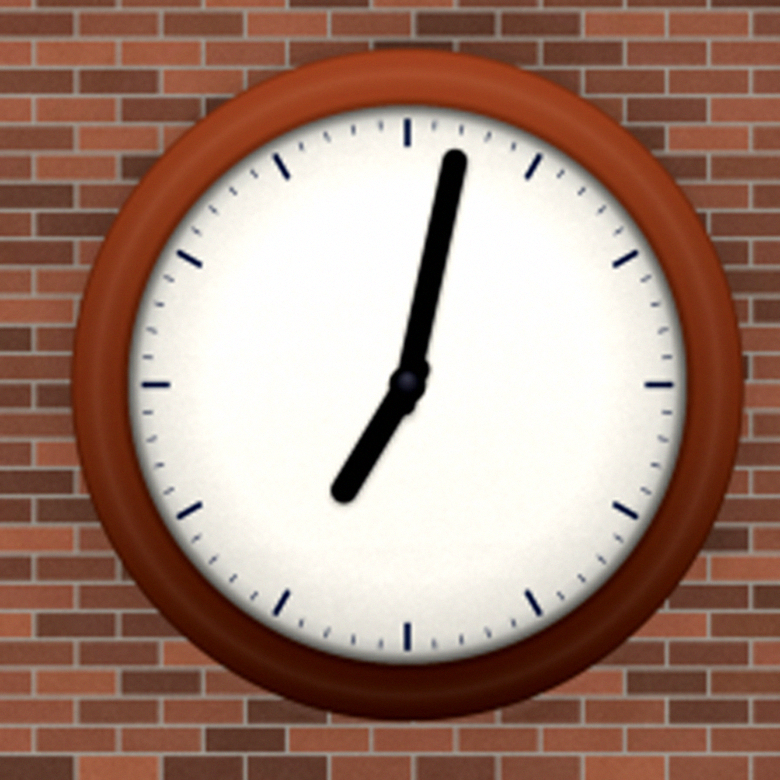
7:02
